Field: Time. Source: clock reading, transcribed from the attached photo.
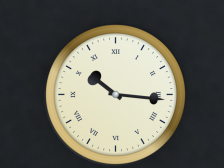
10:16
